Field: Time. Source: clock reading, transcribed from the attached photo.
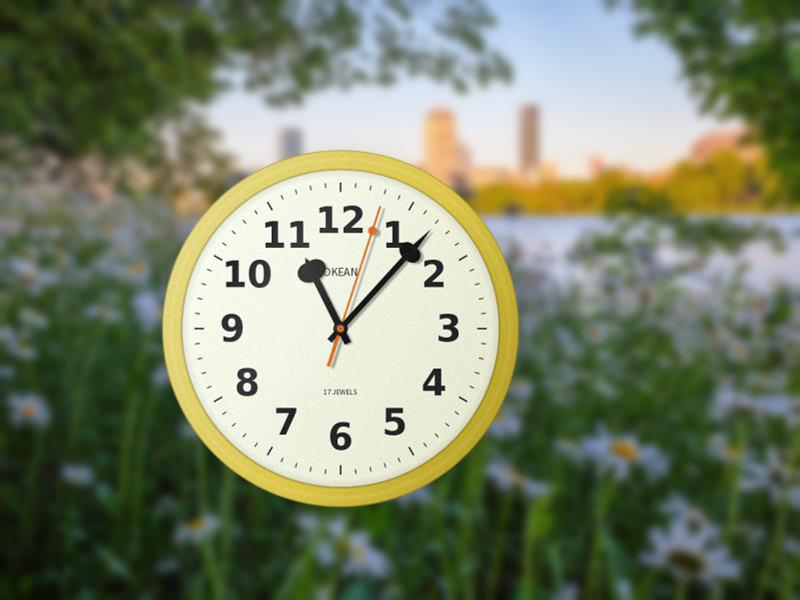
11:07:03
